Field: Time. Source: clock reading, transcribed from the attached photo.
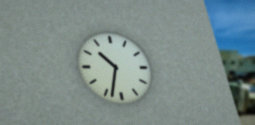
10:33
